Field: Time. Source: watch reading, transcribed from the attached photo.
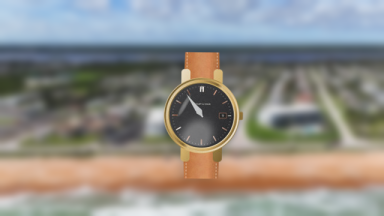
10:54
